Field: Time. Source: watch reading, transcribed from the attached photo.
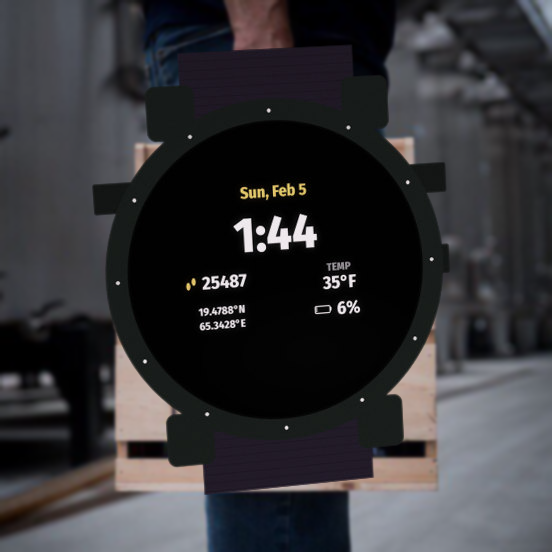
1:44
